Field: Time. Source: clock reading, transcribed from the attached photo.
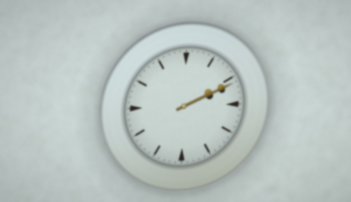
2:11
